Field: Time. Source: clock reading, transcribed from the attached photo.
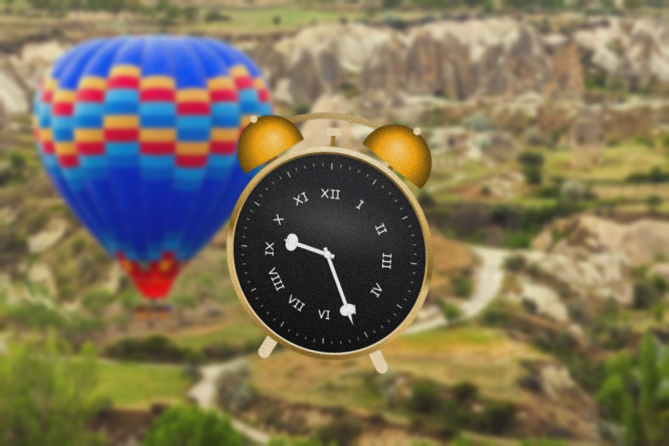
9:26
